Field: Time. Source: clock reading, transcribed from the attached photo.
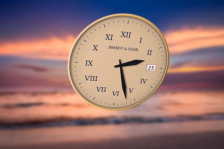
2:27
